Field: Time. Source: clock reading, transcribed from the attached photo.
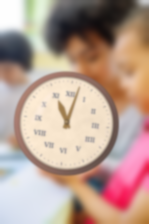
11:02
